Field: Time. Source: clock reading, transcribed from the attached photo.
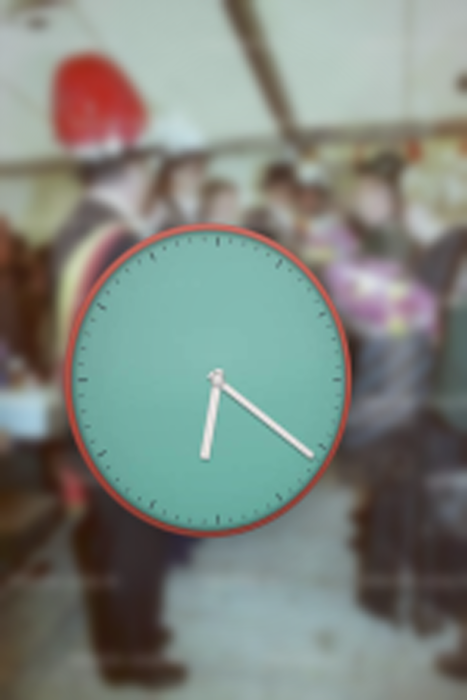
6:21
